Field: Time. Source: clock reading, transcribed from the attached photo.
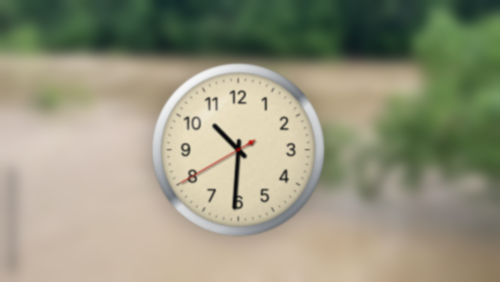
10:30:40
